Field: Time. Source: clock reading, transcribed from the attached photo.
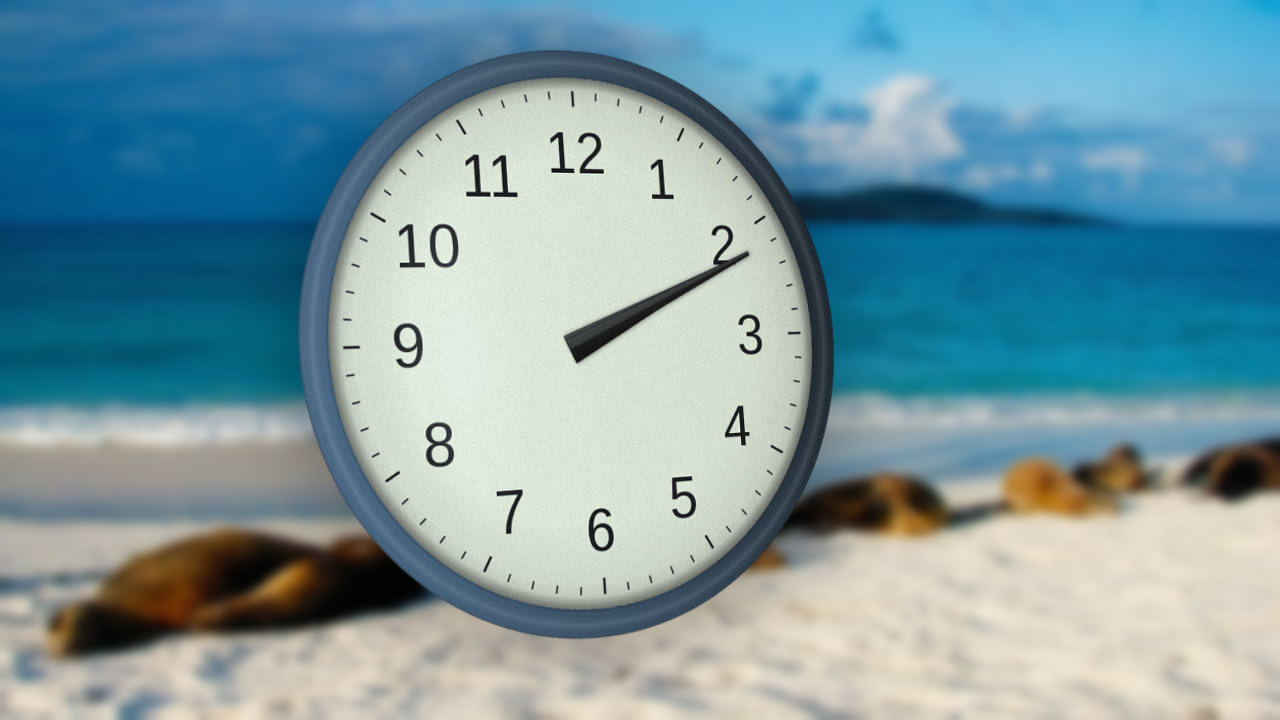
2:11
